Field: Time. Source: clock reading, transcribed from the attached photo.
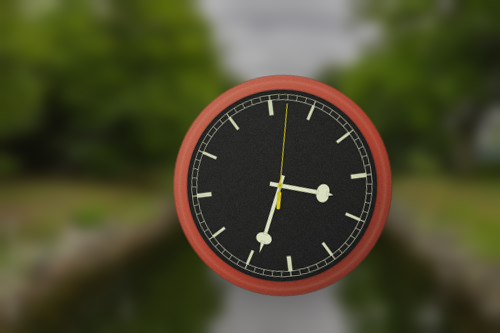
3:34:02
